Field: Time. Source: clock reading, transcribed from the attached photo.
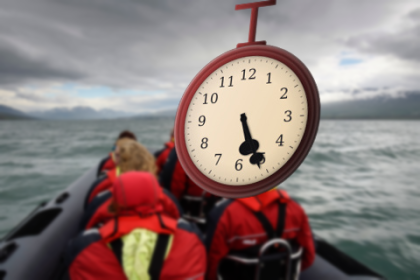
5:26
